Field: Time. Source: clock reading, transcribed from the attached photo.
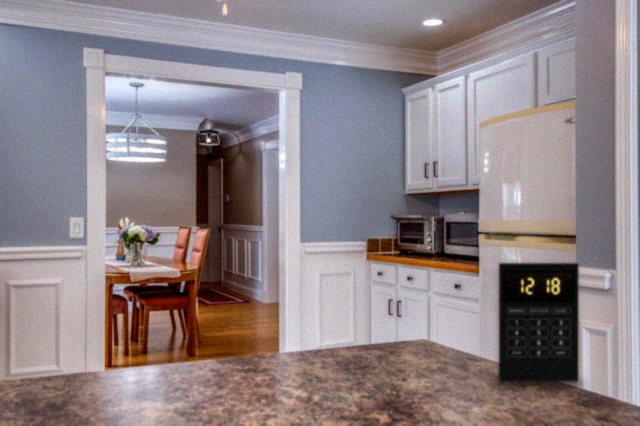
12:18
